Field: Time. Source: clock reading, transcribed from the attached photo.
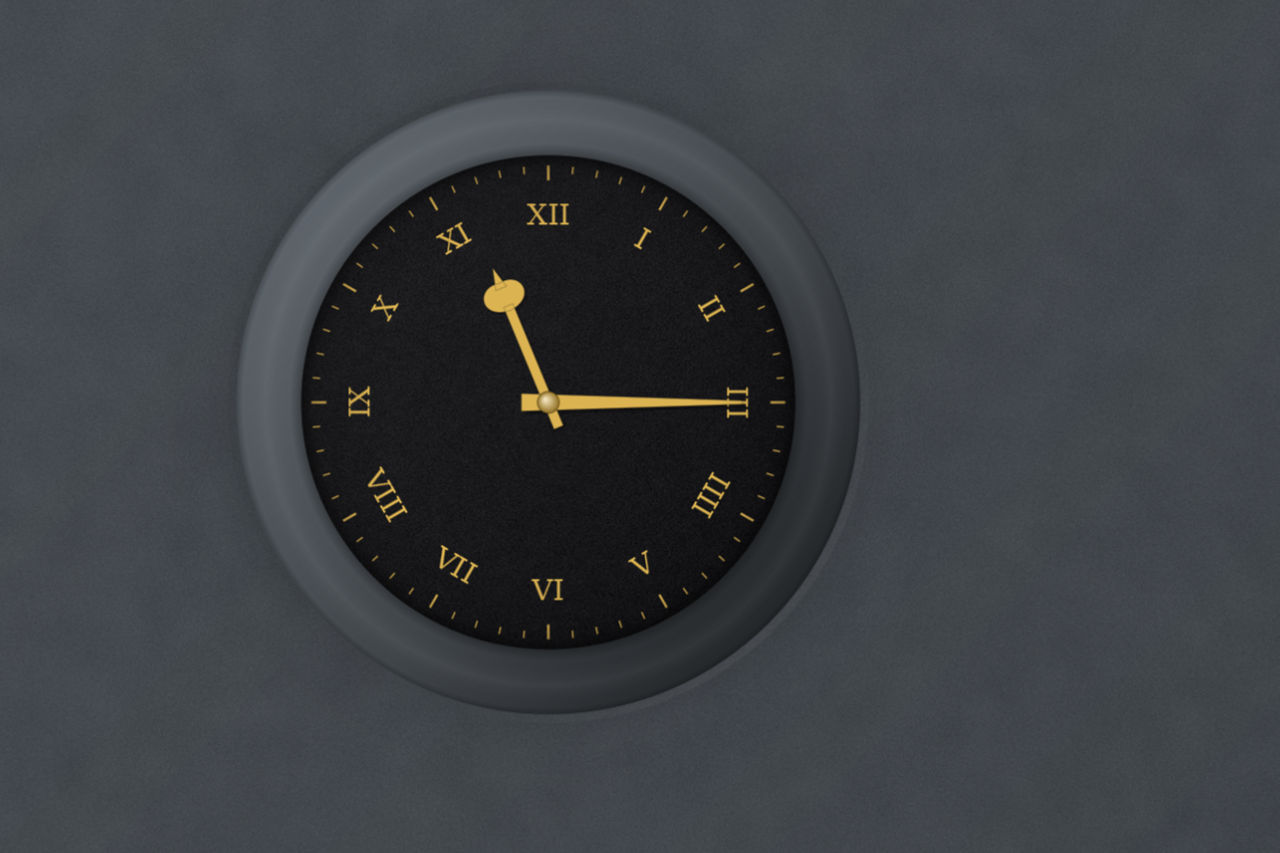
11:15
